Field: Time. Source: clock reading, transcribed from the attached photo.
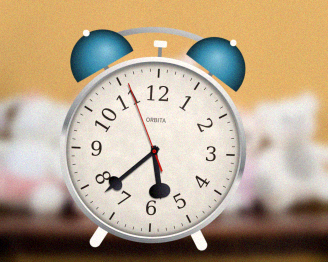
5:37:56
